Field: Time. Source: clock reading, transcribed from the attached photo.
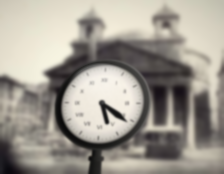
5:21
